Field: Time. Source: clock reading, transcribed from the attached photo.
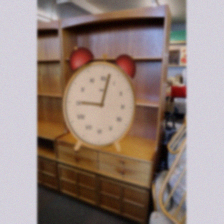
9:02
